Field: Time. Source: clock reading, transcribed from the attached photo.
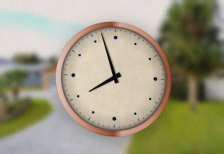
7:57
